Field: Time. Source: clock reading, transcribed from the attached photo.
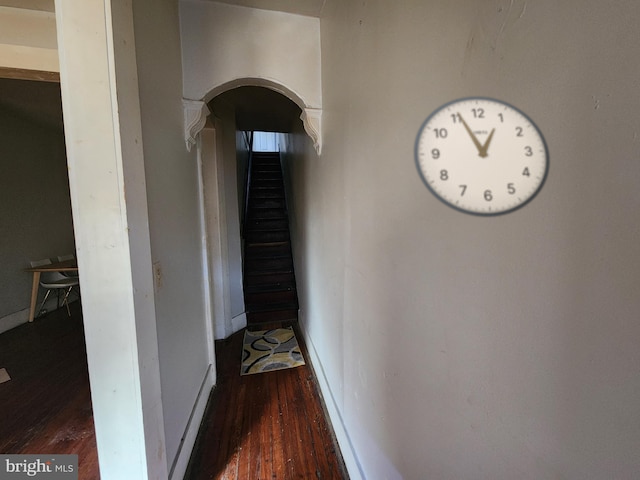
12:56
